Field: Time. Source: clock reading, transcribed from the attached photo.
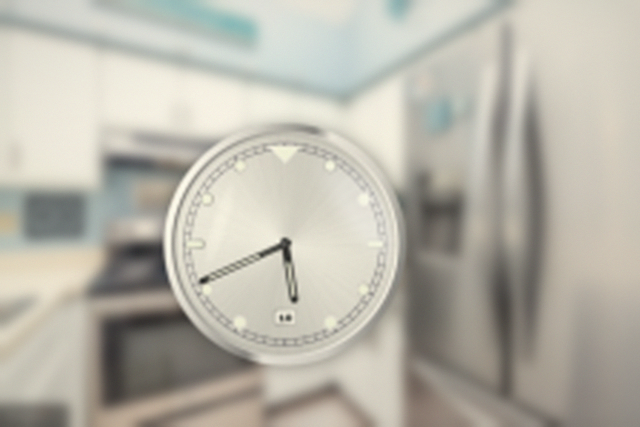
5:41
